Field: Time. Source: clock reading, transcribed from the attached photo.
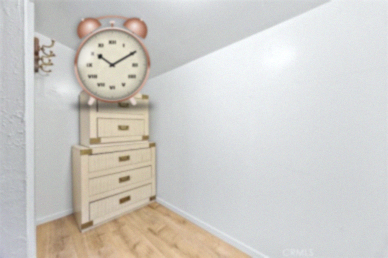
10:10
